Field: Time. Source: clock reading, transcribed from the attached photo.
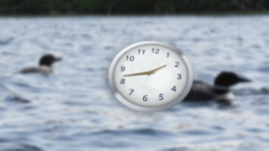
1:42
